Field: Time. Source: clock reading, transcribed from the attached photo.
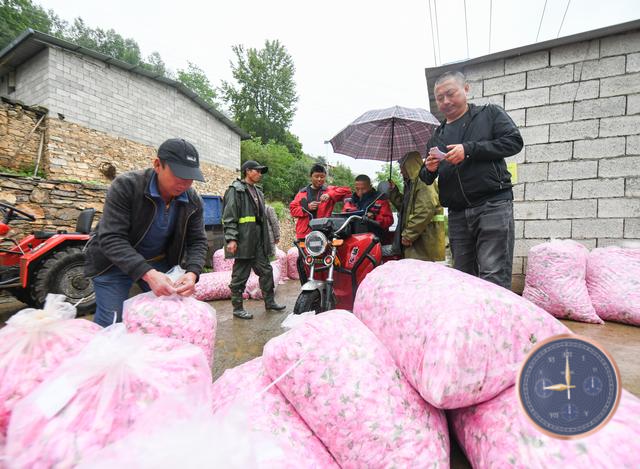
9:00
